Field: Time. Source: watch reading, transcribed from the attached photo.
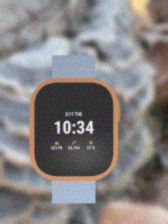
10:34
